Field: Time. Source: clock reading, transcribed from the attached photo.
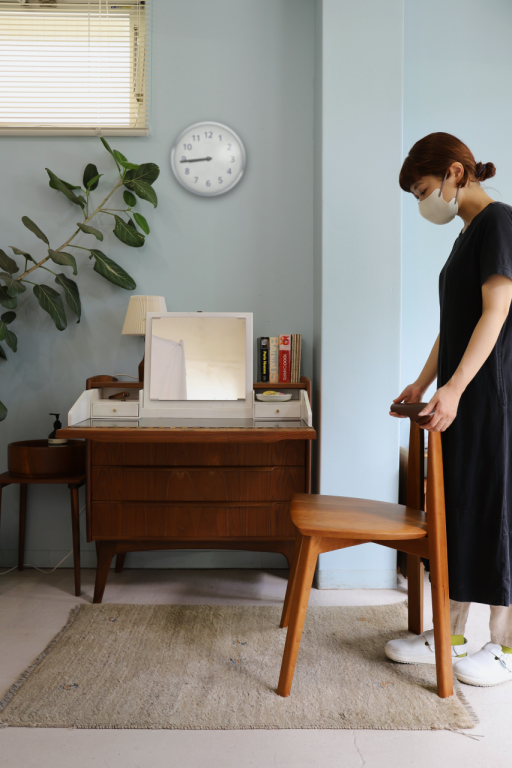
8:44
